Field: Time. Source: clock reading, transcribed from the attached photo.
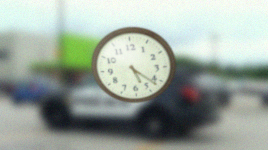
5:22
